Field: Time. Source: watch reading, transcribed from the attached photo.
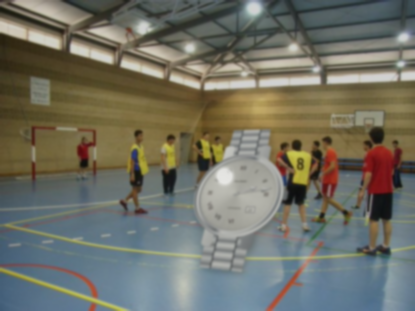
2:13
